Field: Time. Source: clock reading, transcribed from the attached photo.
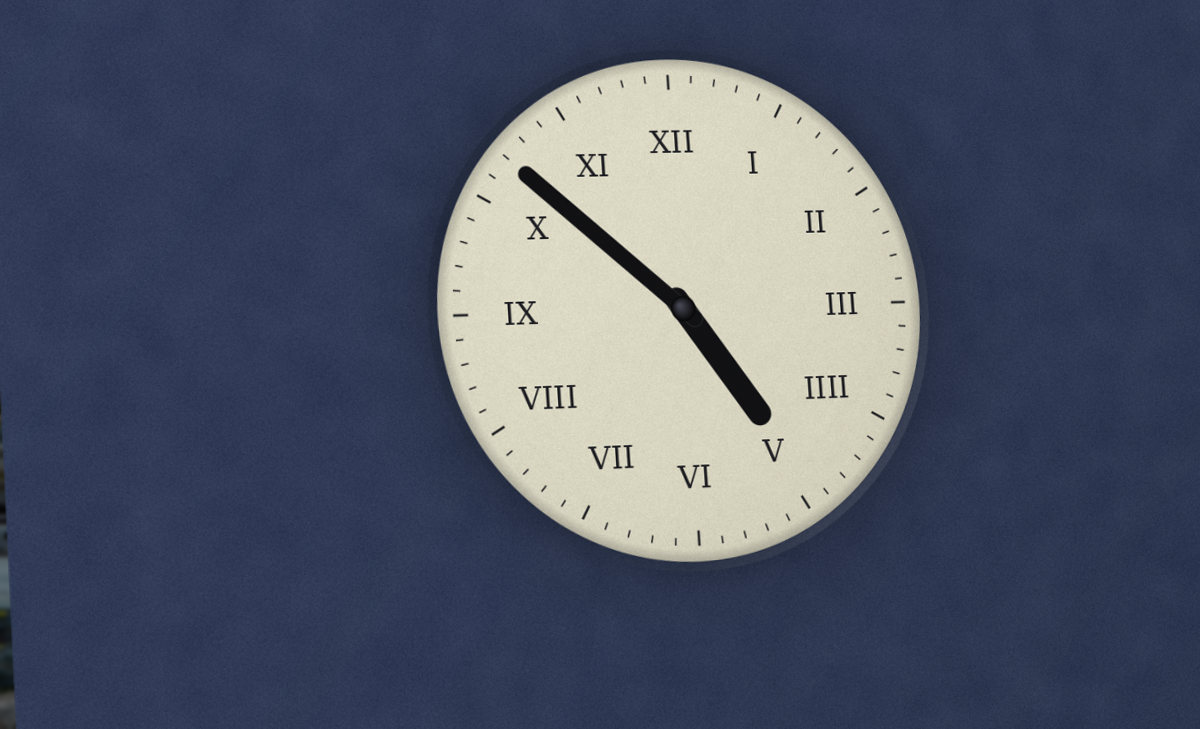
4:52
